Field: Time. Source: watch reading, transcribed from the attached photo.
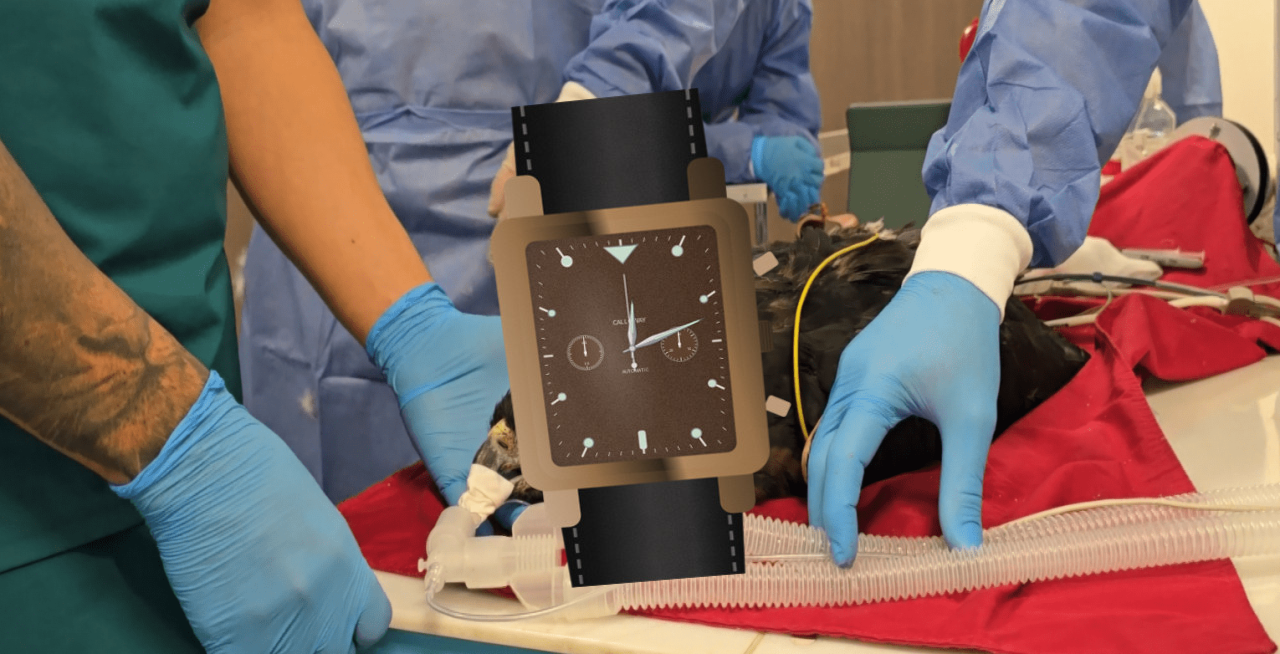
12:12
